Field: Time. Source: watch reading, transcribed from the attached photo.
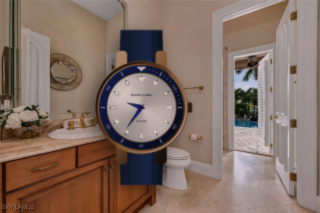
9:36
